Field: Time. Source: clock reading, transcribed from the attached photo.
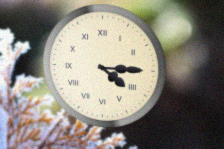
4:15
